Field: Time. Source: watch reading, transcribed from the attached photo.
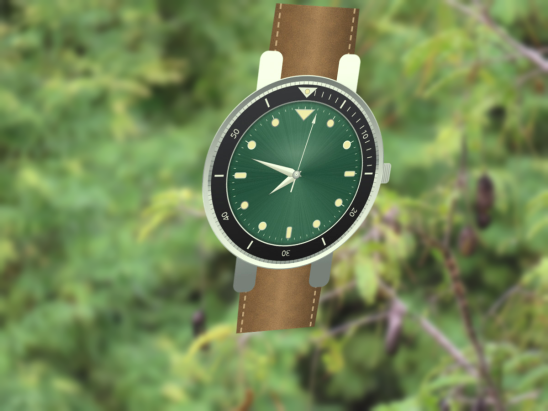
7:48:02
